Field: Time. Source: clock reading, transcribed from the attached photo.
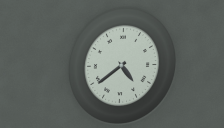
4:39
